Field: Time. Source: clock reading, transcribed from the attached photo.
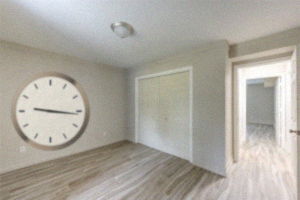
9:16
